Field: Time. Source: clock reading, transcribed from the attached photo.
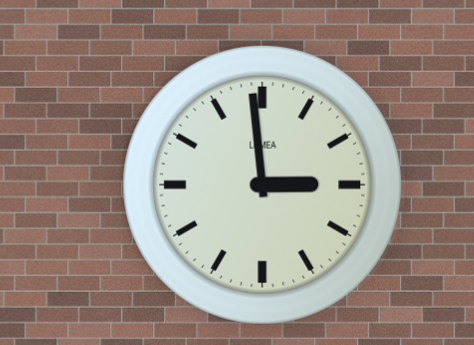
2:59
